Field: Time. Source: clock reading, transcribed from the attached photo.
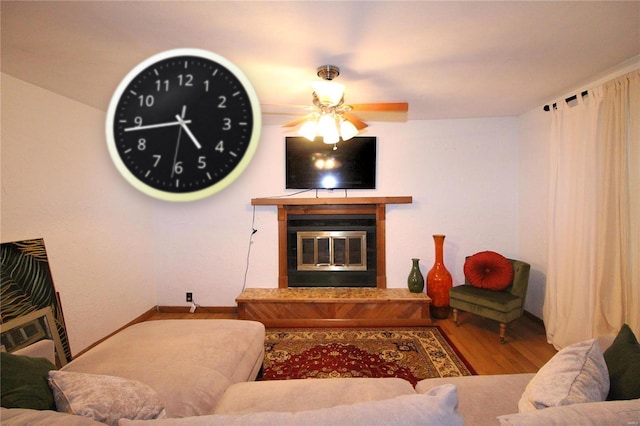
4:43:31
